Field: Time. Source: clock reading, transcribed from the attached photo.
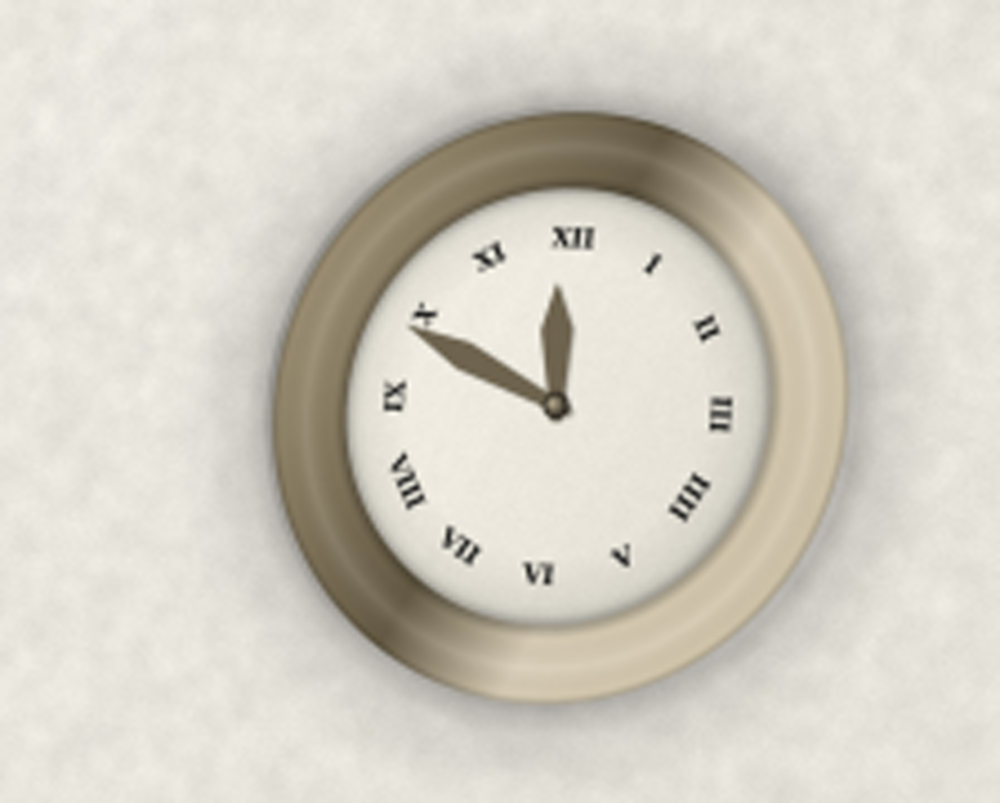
11:49
